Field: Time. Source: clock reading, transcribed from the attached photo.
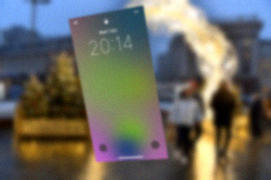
20:14
